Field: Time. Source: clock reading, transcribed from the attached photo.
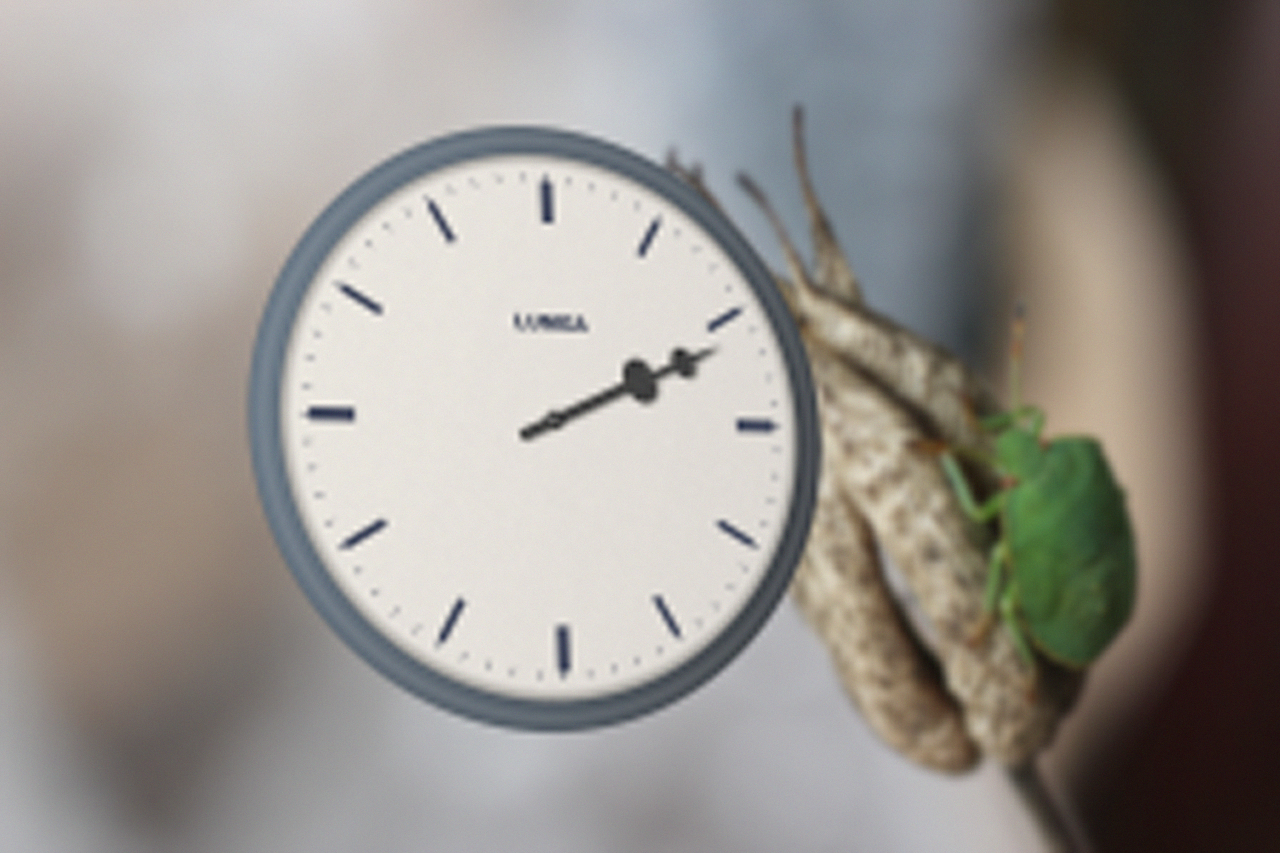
2:11
